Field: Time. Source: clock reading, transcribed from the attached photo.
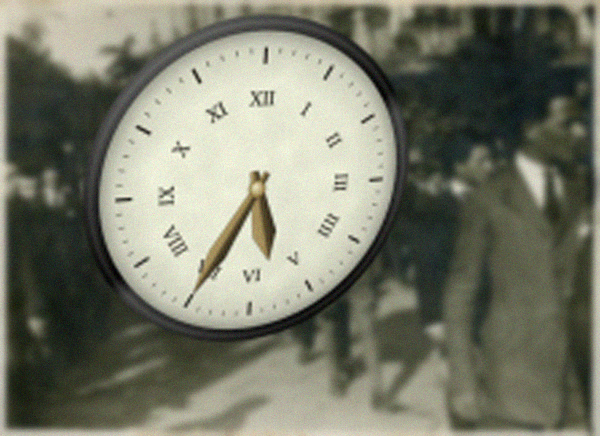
5:35
